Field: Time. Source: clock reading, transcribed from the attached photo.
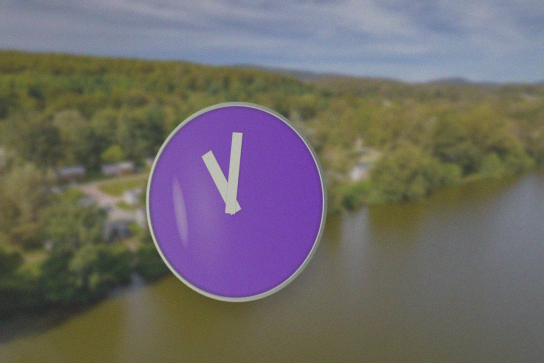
11:01
